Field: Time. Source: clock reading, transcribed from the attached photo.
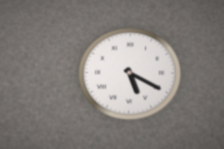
5:20
